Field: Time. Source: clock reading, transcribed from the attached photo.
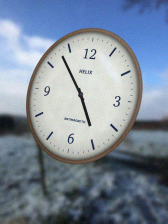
4:53
